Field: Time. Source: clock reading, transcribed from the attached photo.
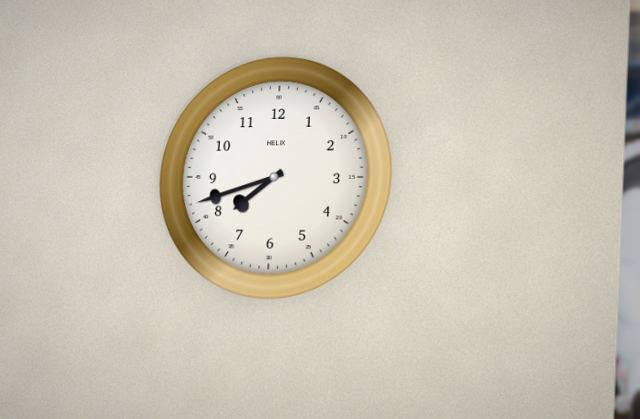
7:42
